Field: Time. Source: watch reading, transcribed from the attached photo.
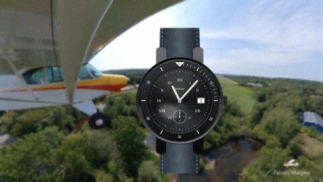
11:07
